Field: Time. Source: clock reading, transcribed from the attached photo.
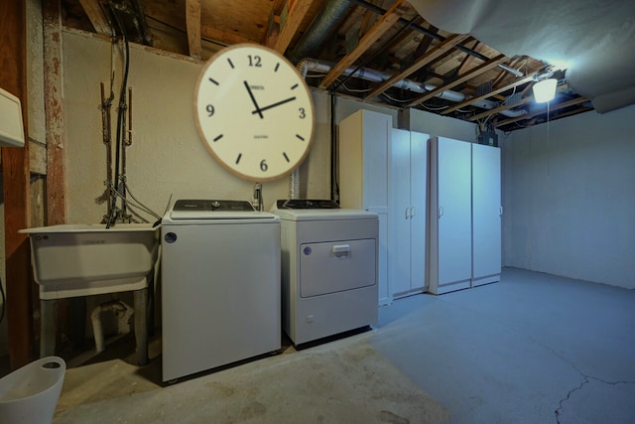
11:12
